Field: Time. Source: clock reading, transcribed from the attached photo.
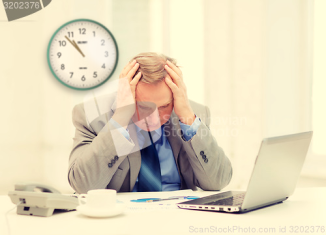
10:53
